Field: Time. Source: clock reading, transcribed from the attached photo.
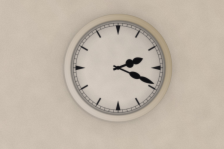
2:19
